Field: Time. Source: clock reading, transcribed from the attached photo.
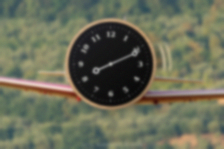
8:11
